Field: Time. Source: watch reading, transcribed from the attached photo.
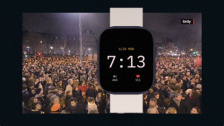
7:13
